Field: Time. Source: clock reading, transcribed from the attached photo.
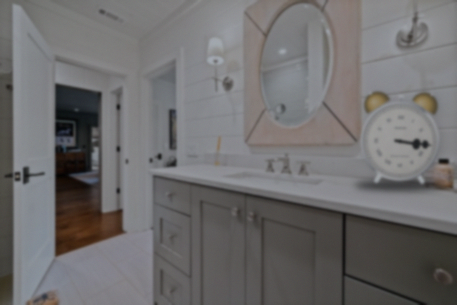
3:16
